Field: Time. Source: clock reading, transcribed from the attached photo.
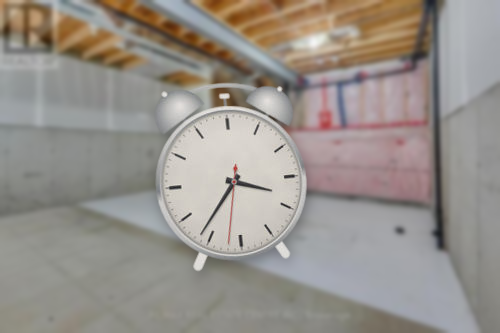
3:36:32
